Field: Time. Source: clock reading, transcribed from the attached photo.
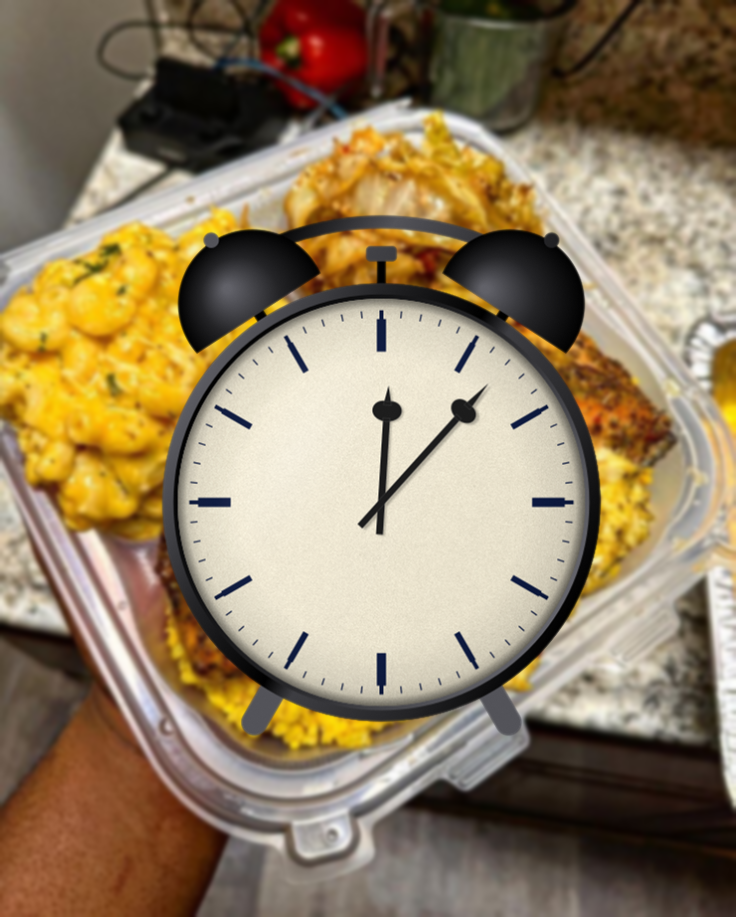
12:07
